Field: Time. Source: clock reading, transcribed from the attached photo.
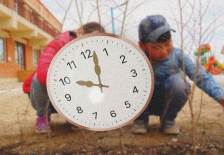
10:02
